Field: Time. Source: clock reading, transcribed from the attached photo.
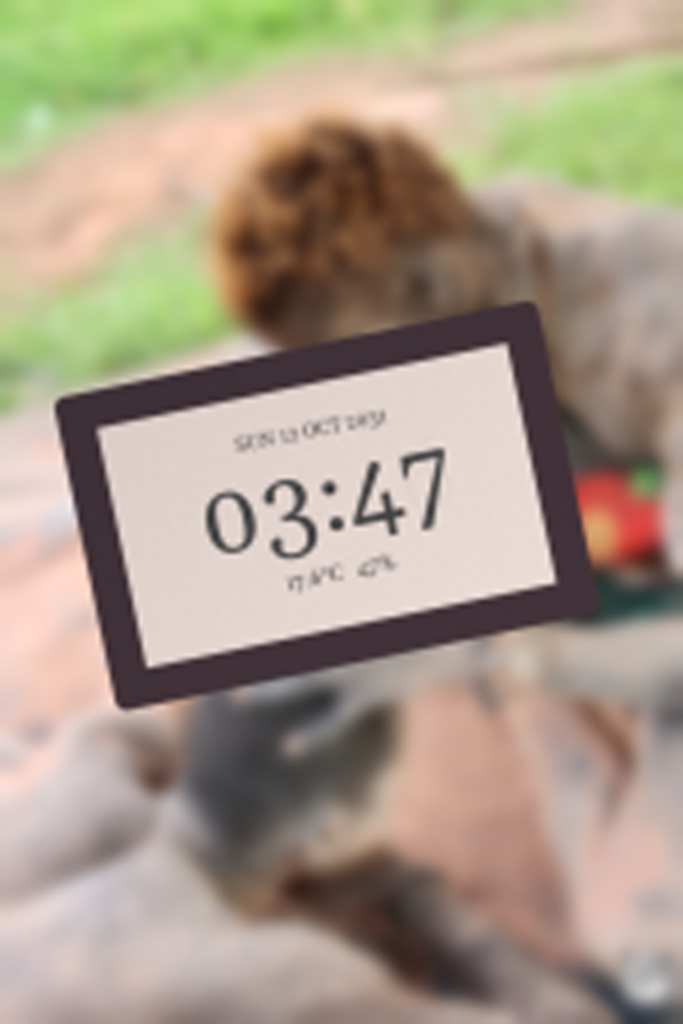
3:47
